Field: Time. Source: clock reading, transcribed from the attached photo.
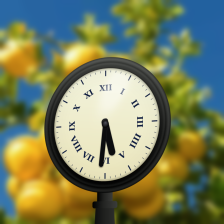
5:31
